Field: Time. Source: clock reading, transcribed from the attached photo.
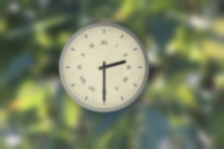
2:30
